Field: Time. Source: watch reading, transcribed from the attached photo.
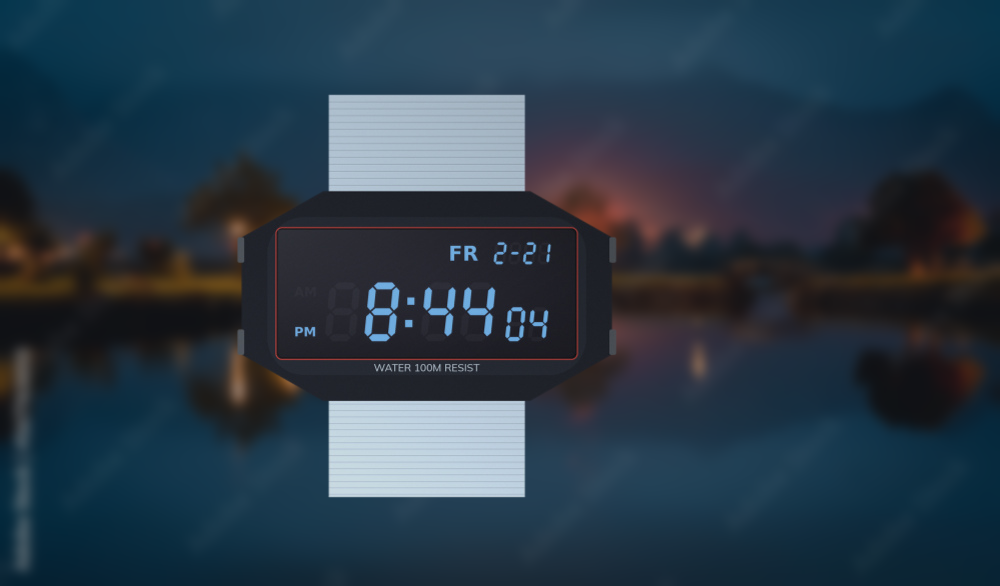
8:44:04
